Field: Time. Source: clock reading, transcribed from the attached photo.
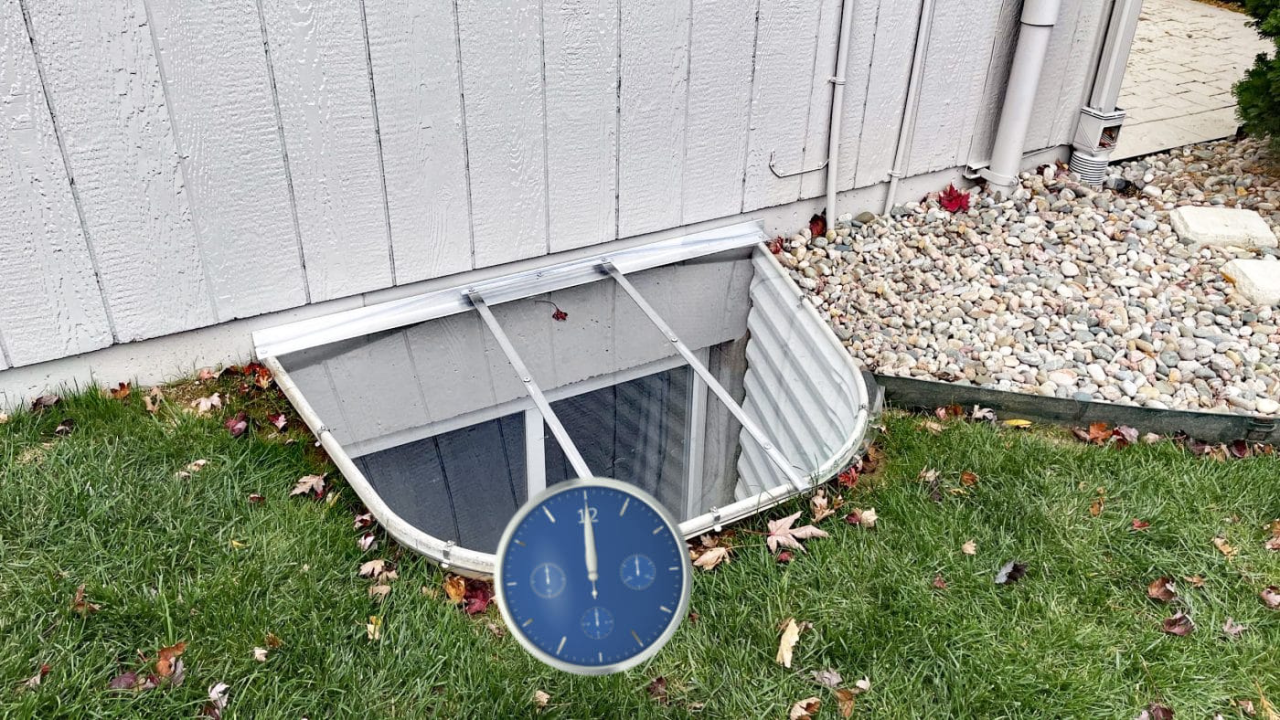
12:00
